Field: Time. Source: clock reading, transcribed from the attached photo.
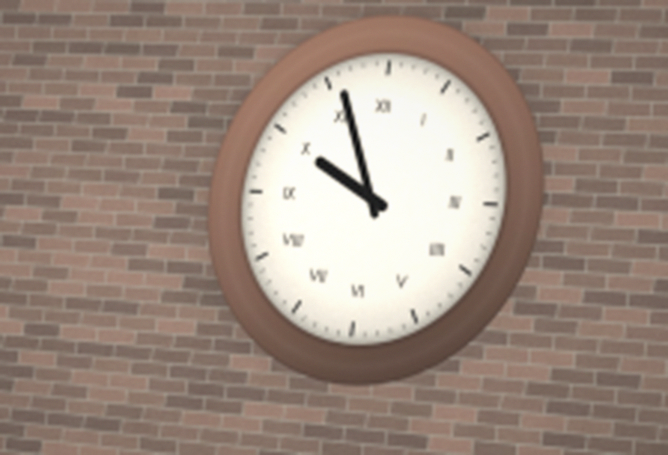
9:56
